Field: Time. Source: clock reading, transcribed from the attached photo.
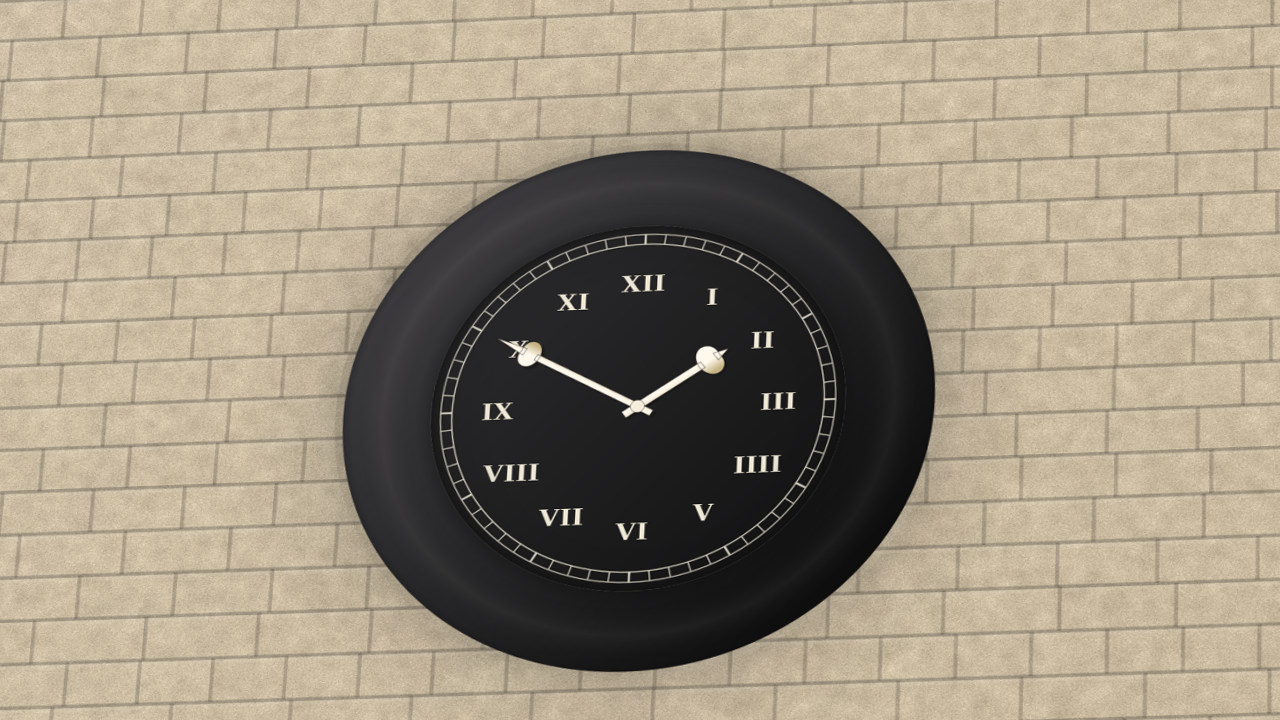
1:50
